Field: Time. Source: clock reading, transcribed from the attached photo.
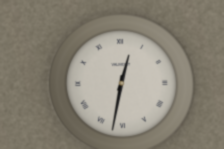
12:32
